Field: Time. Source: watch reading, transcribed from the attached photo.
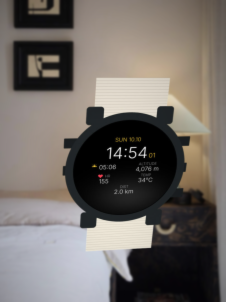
14:54
